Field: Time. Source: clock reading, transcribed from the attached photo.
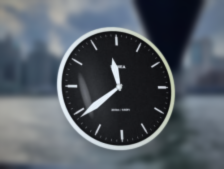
11:39
